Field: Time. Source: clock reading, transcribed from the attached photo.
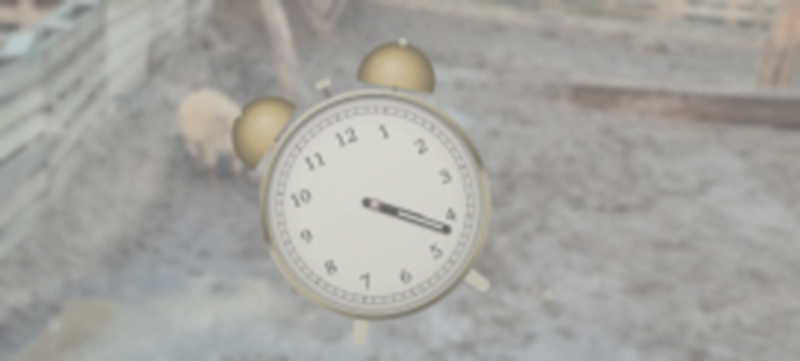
4:22
